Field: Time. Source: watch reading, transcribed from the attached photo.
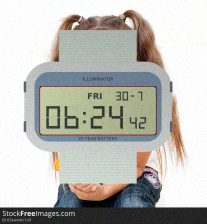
6:24:42
